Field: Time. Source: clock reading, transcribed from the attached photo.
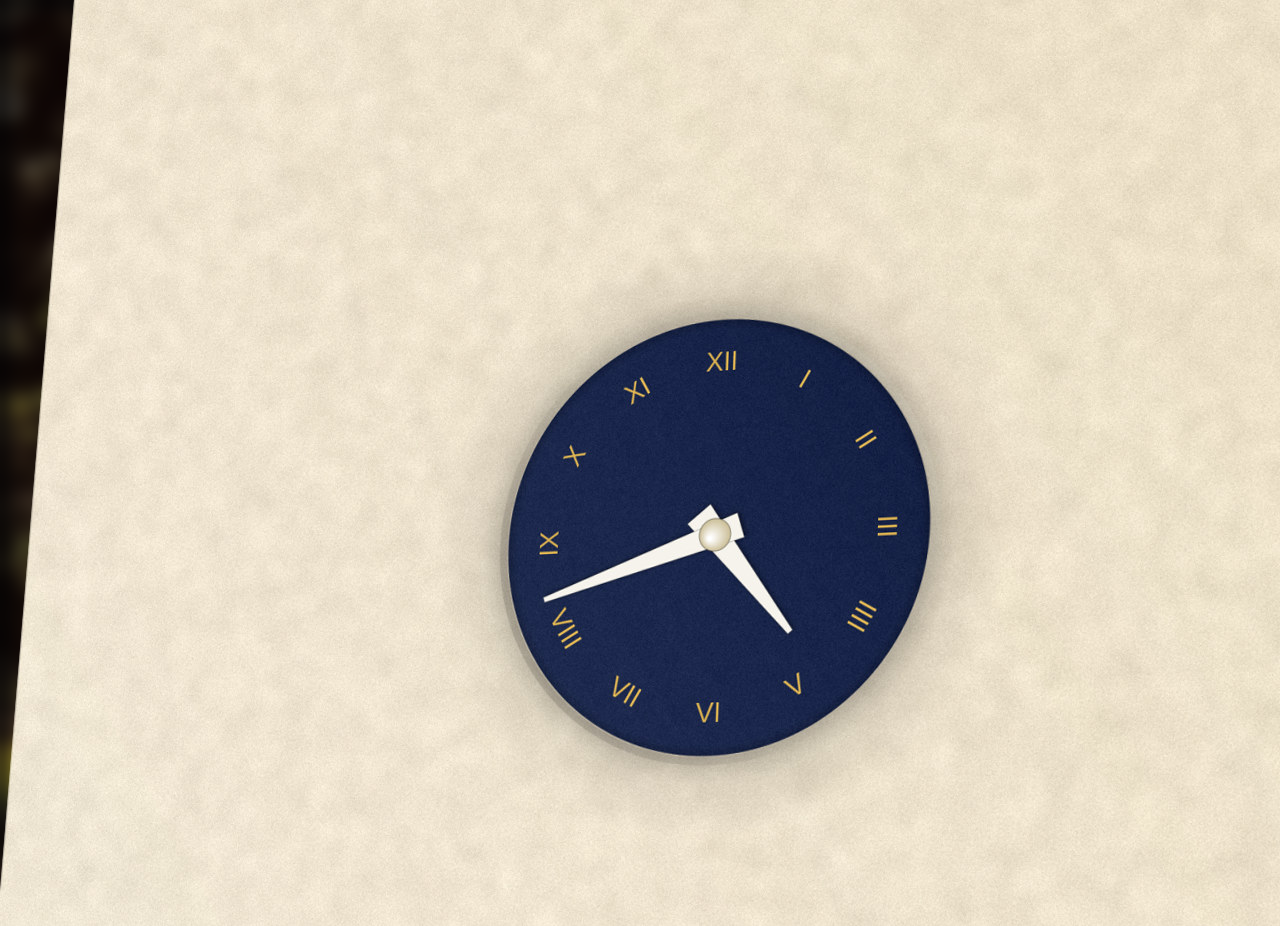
4:42
